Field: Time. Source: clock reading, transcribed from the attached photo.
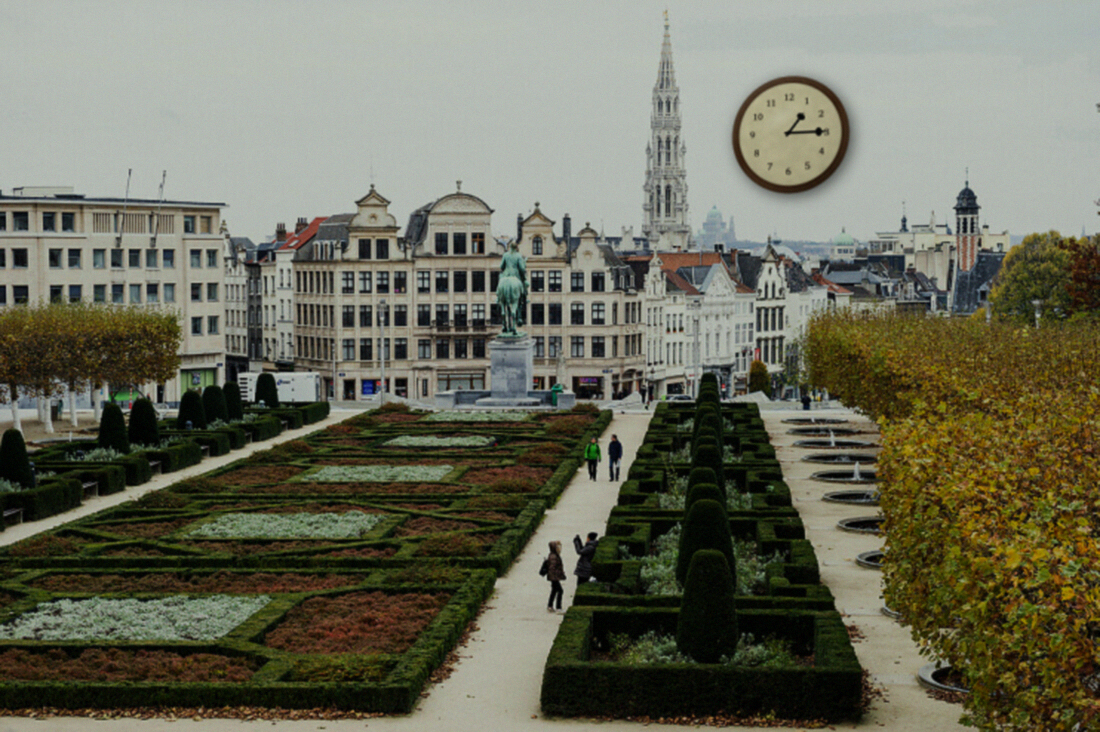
1:15
